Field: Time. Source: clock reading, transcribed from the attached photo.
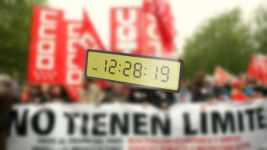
12:28:19
